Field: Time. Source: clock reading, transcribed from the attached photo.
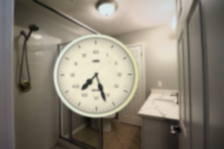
7:27
